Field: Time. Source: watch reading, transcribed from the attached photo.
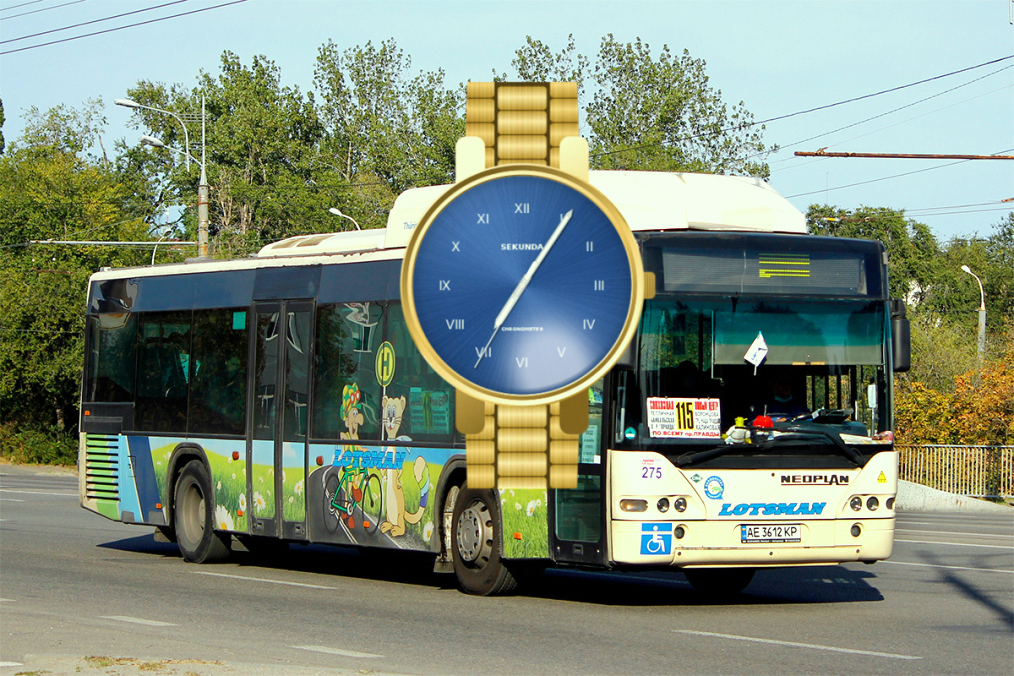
7:05:35
